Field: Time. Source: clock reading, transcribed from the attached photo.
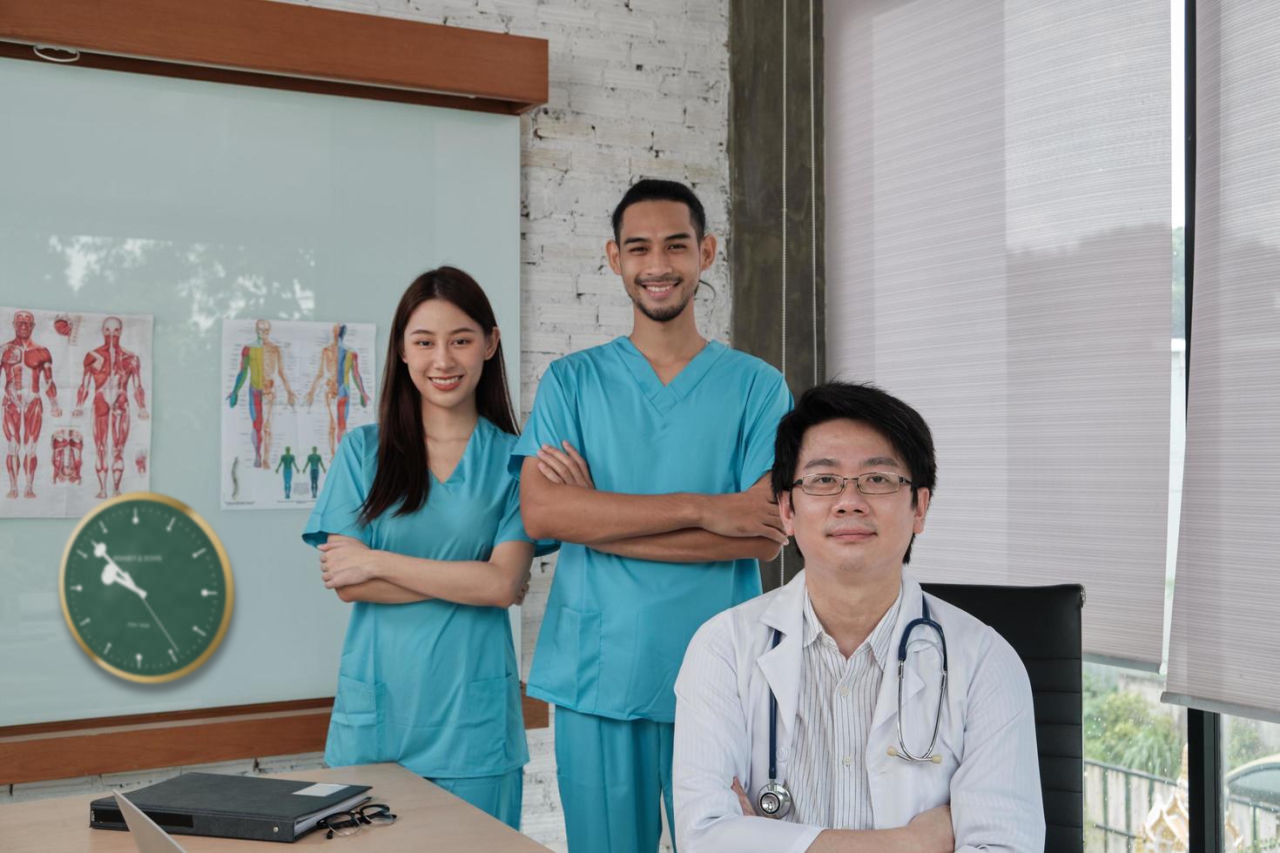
9:52:24
